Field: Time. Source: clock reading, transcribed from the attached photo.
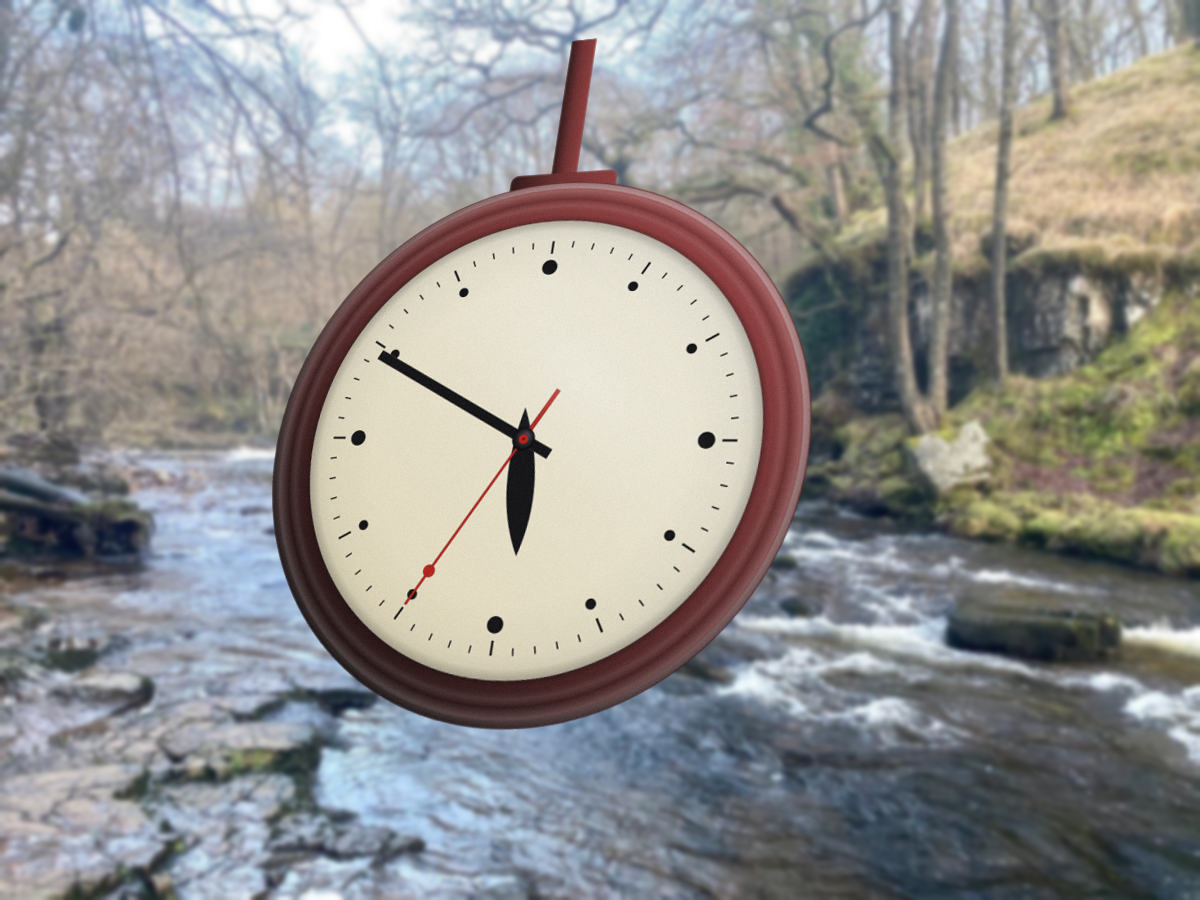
5:49:35
